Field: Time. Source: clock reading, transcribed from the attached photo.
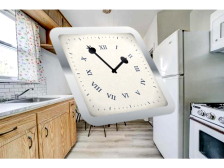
1:55
